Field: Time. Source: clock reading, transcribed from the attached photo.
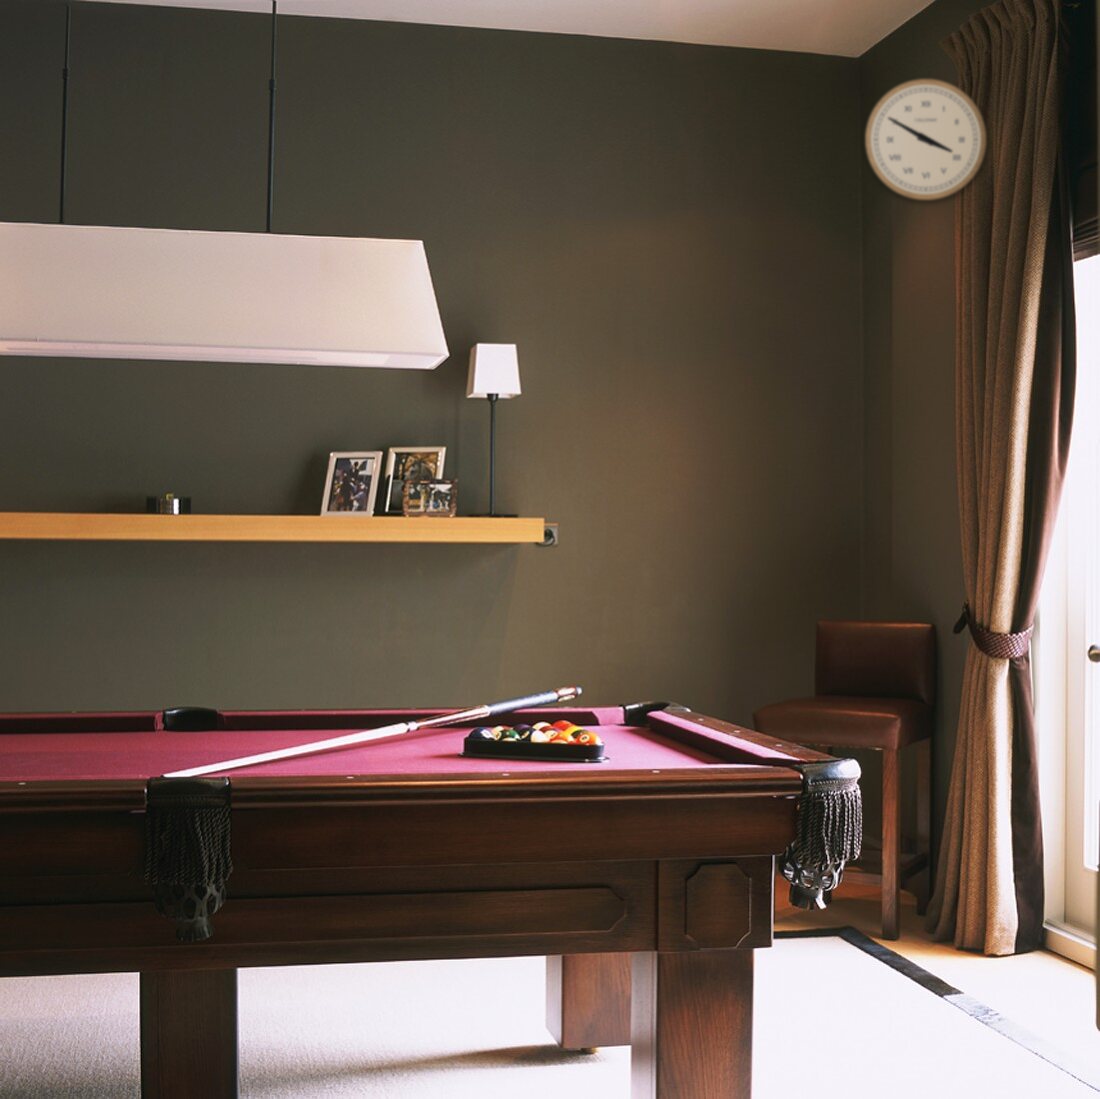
3:50
